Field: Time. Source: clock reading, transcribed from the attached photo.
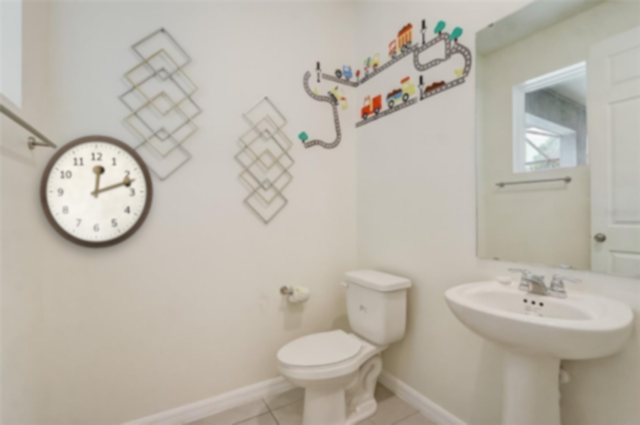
12:12
